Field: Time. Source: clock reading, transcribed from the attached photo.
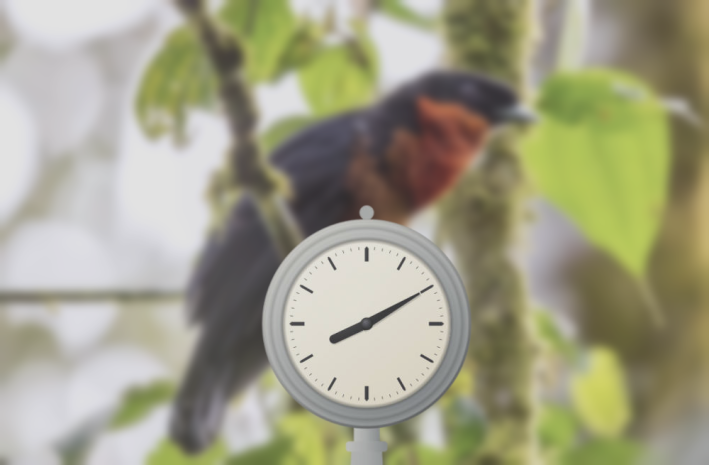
8:10
